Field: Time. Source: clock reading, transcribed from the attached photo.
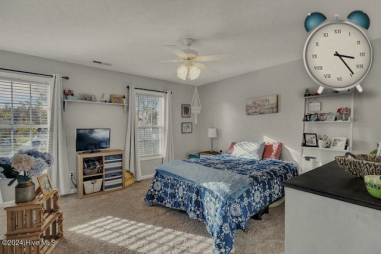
3:24
